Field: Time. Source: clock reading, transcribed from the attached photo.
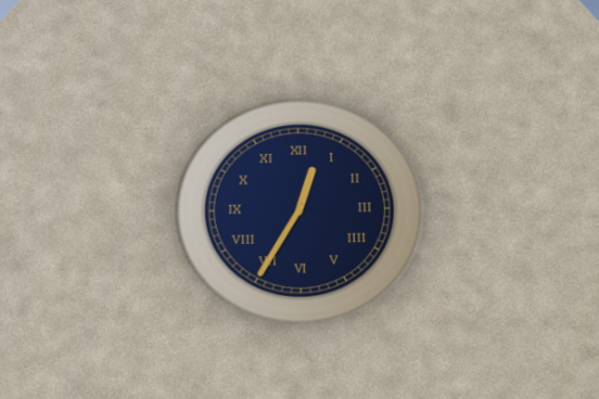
12:35
